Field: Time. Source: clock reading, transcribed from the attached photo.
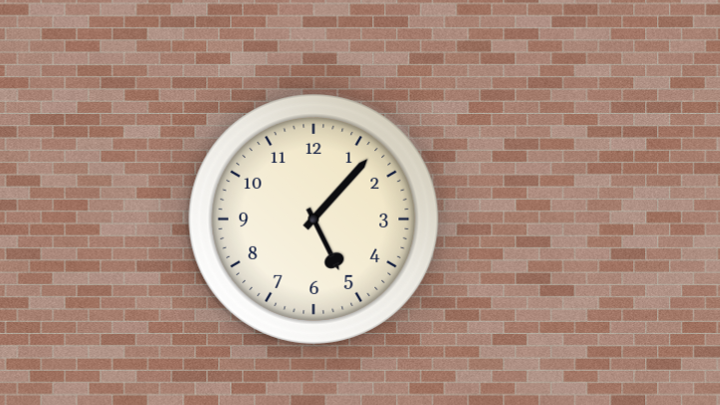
5:07
